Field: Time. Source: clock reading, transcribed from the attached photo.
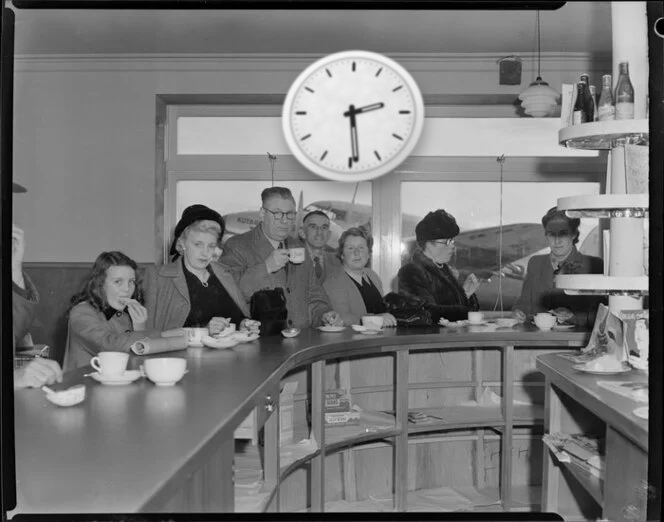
2:29
